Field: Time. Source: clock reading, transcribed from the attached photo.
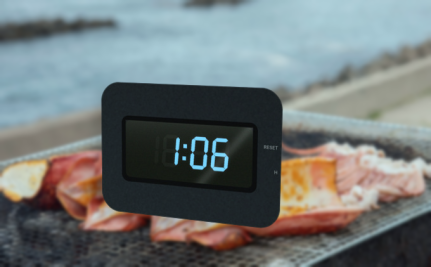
1:06
